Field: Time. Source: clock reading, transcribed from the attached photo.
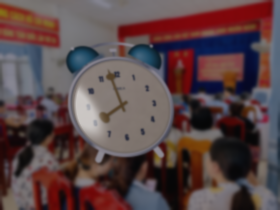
7:58
